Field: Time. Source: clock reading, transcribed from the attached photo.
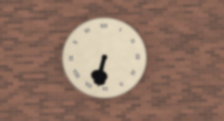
6:32
